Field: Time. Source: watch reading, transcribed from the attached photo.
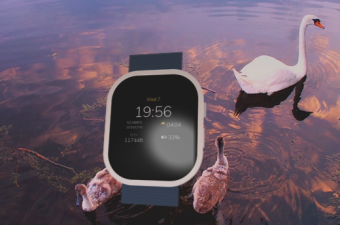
19:56
